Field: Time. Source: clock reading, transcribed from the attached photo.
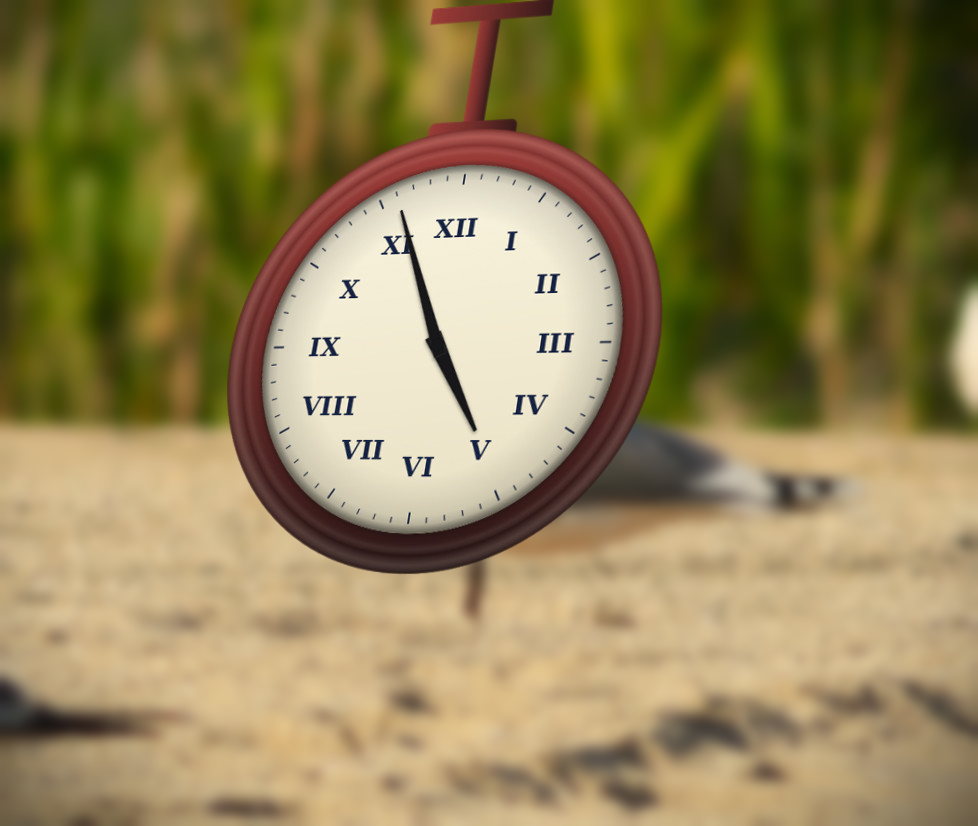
4:56
